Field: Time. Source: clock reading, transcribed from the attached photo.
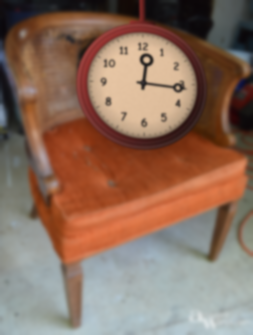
12:16
